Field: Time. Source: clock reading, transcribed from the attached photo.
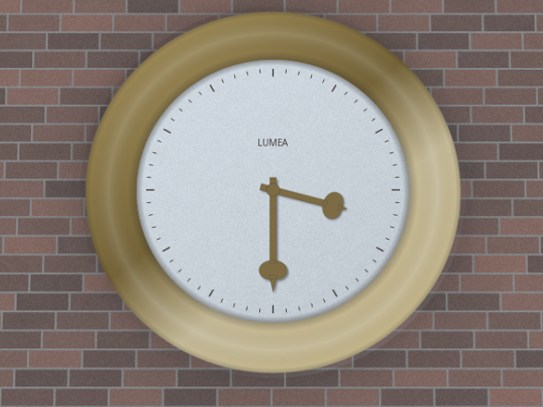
3:30
